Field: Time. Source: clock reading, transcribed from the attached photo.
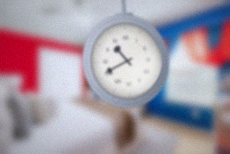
10:41
